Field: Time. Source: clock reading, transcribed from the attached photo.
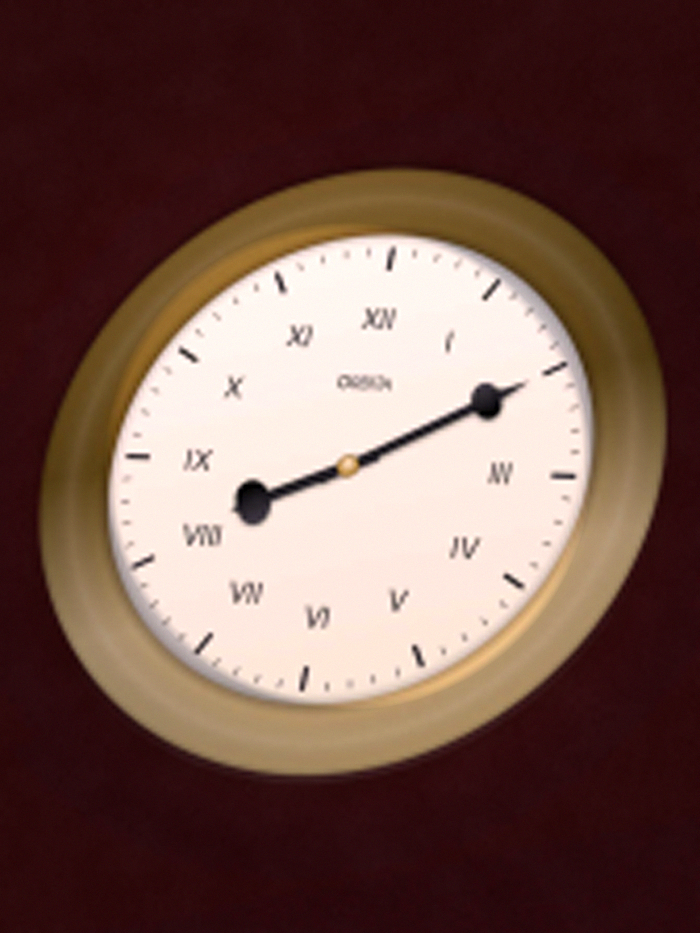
8:10
